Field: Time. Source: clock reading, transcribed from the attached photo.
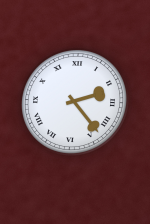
2:23
